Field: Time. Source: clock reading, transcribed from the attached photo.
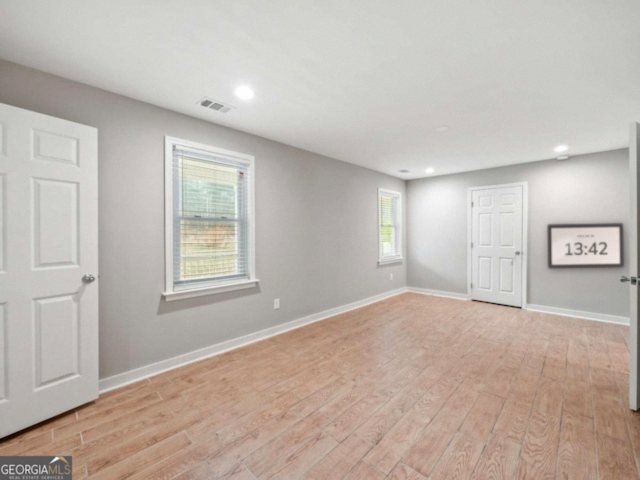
13:42
